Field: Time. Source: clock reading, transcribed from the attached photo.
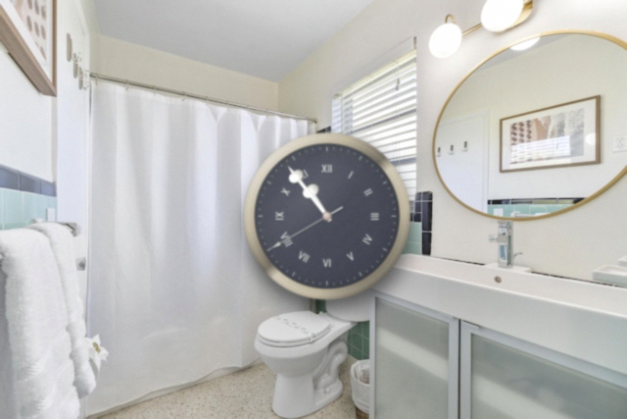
10:53:40
